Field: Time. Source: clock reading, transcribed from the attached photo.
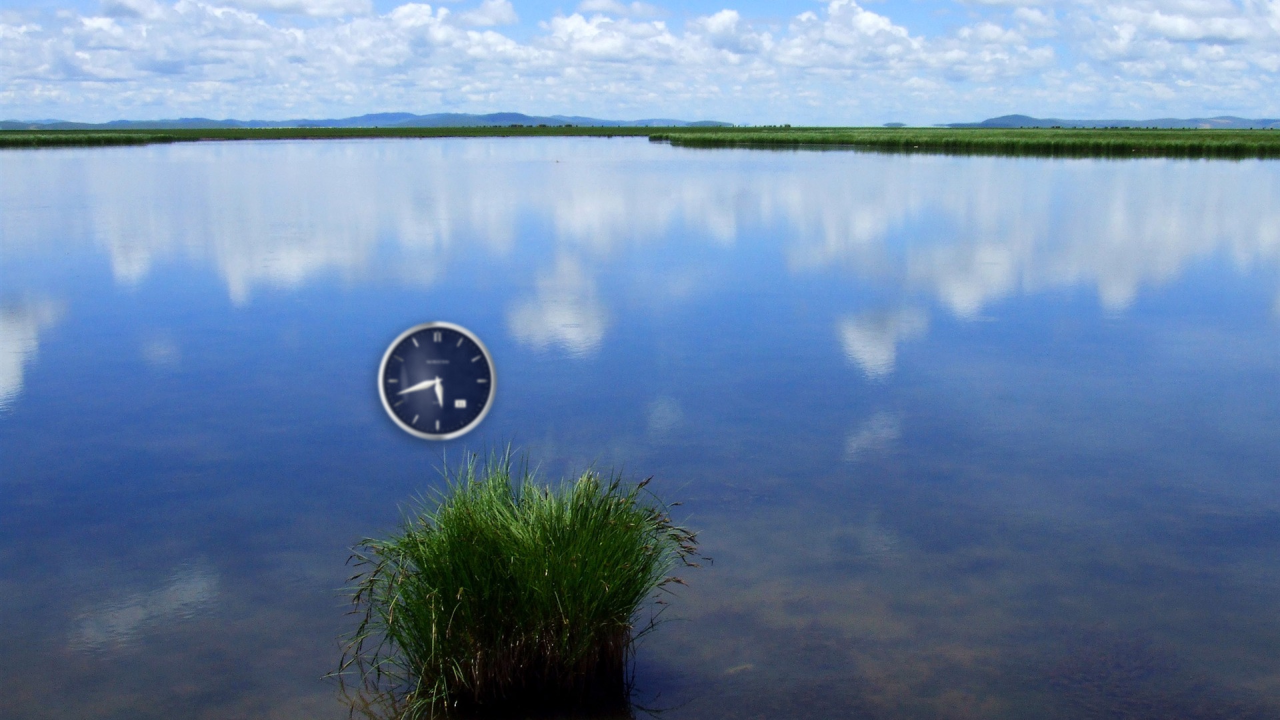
5:42
